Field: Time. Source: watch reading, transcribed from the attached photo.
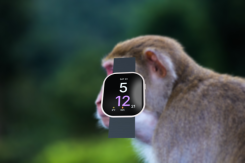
5:12
